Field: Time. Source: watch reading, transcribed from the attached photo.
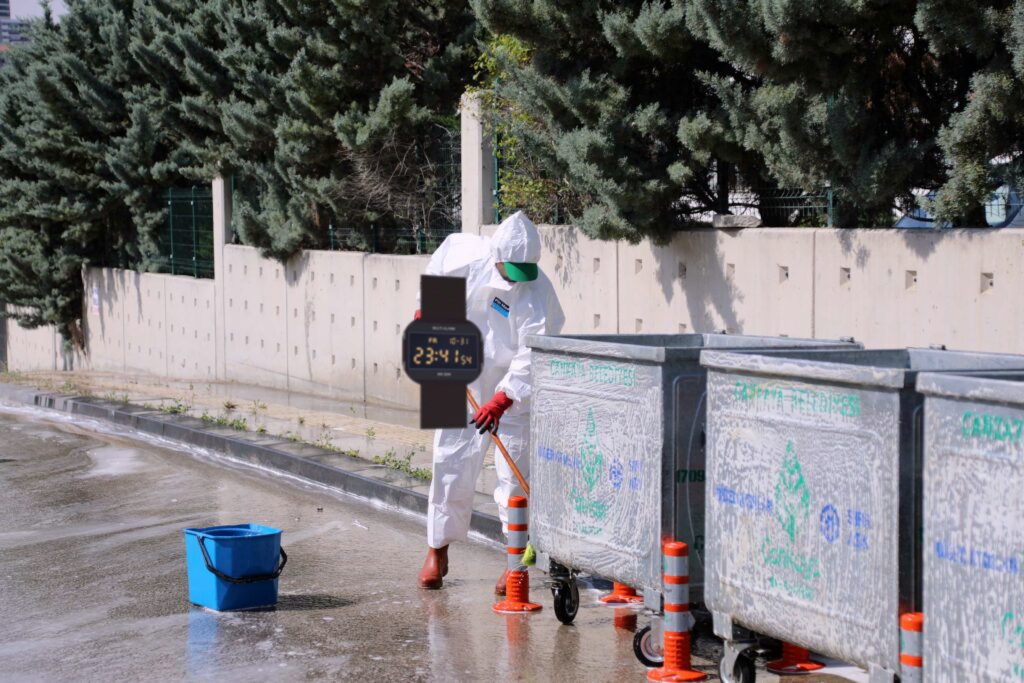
23:41
